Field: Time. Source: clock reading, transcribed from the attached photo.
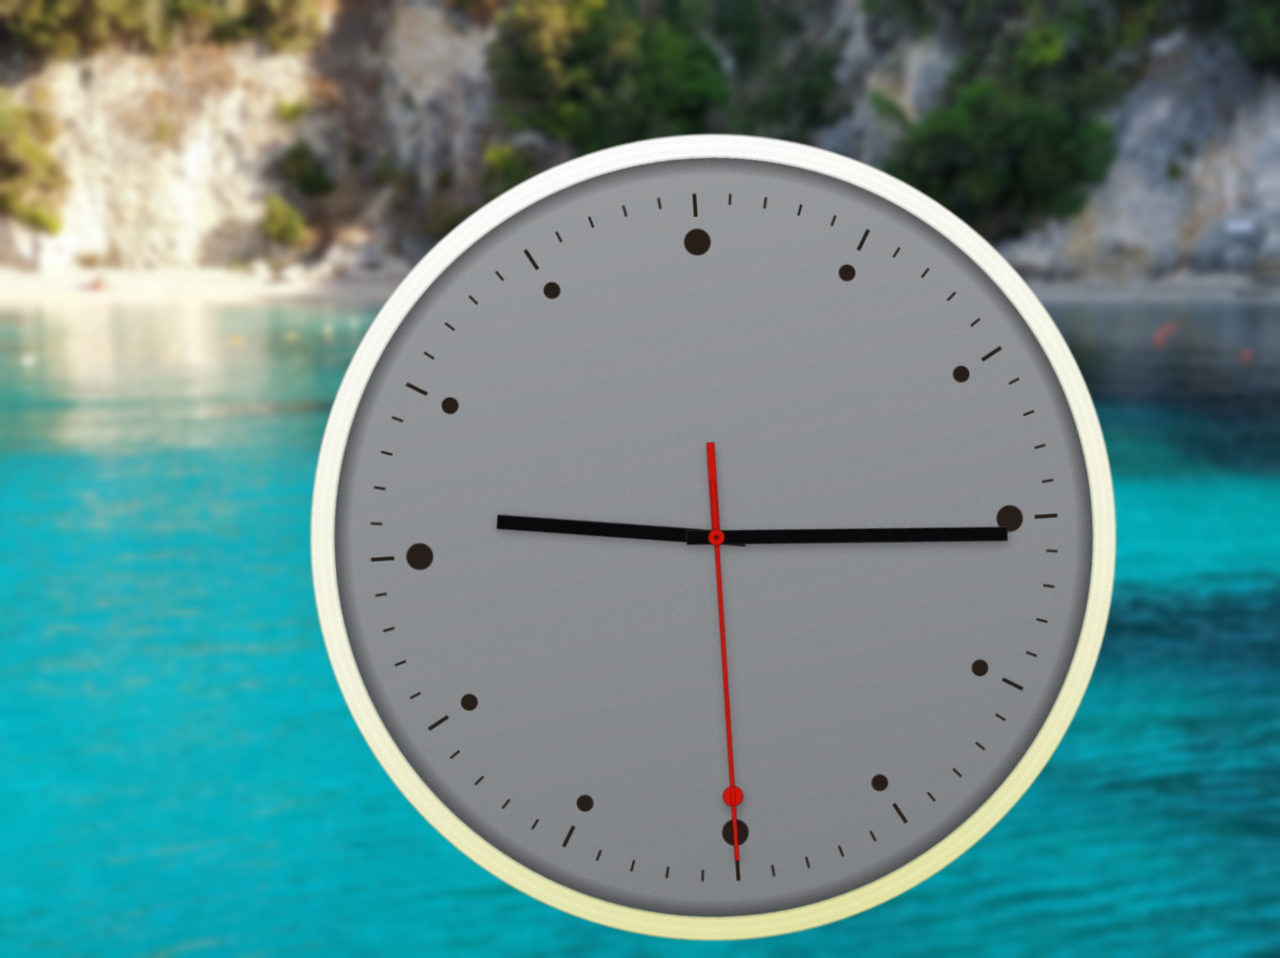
9:15:30
